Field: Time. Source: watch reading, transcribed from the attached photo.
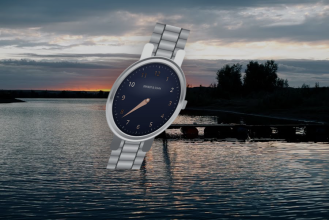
7:38
